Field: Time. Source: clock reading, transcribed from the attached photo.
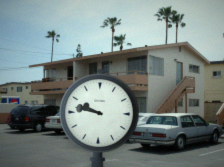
9:47
